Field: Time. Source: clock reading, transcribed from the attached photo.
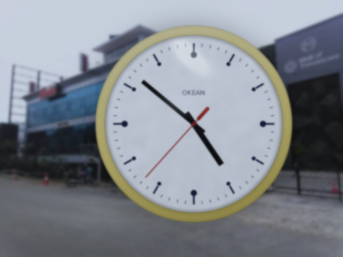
4:51:37
